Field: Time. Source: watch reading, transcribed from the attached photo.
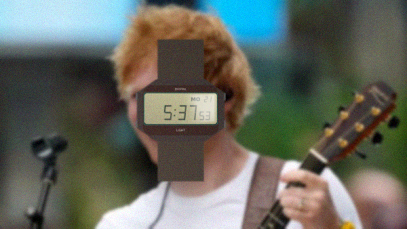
5:37:53
